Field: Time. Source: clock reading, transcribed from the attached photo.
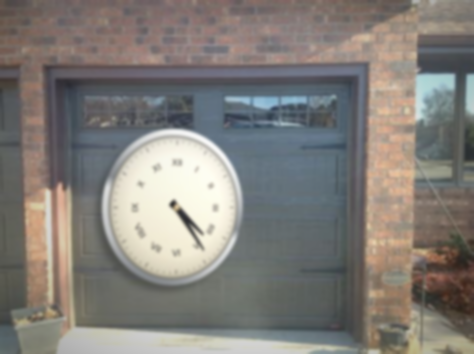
4:24
